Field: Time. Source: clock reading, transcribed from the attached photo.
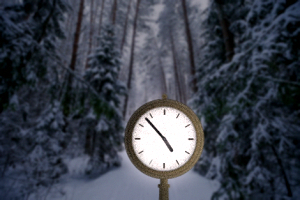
4:53
